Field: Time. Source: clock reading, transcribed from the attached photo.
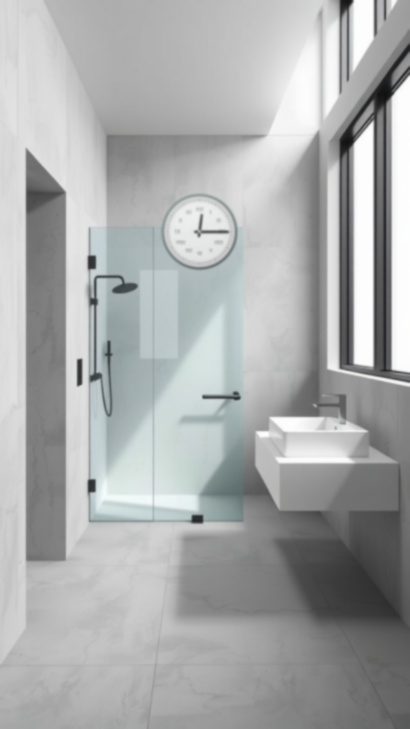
12:15
